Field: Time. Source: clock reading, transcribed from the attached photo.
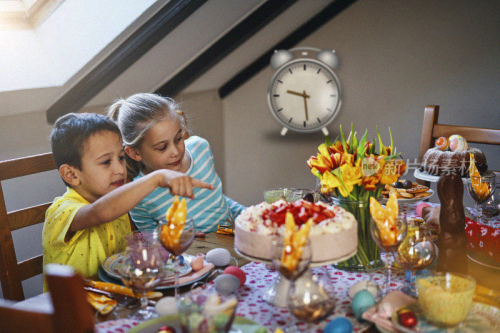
9:29
